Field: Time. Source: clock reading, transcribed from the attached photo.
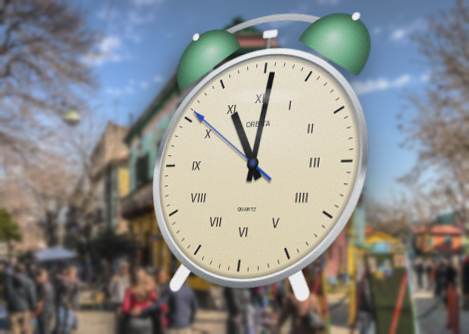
11:00:51
